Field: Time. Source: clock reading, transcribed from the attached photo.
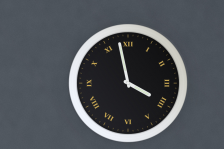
3:58
